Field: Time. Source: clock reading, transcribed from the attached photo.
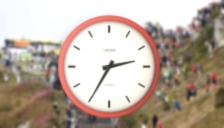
2:35
